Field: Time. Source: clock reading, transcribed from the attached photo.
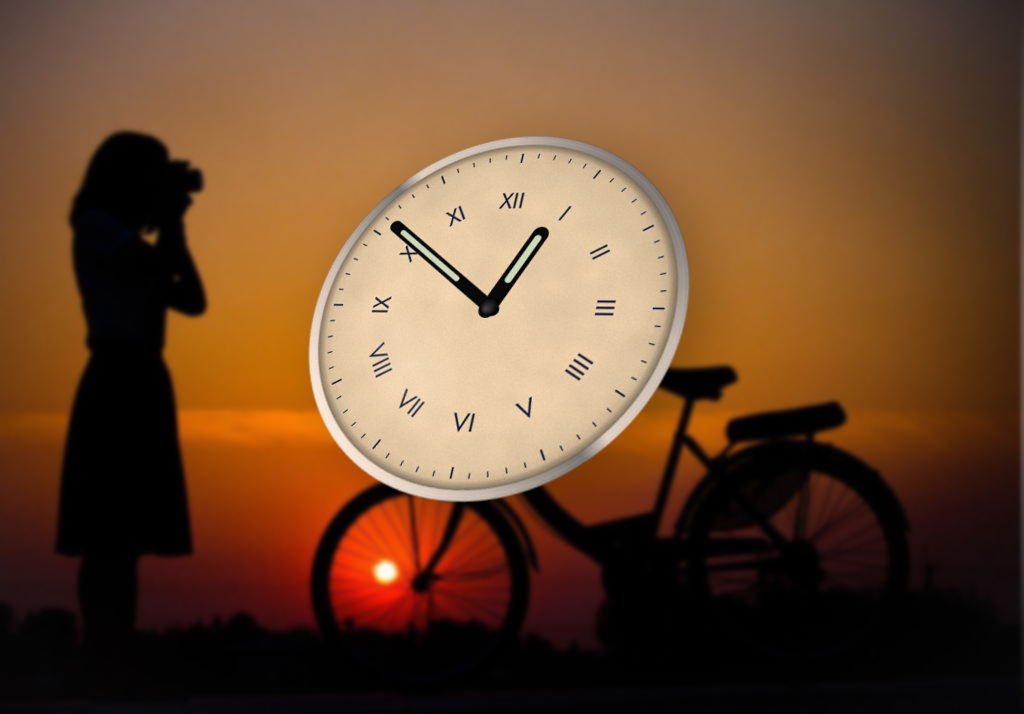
12:51
